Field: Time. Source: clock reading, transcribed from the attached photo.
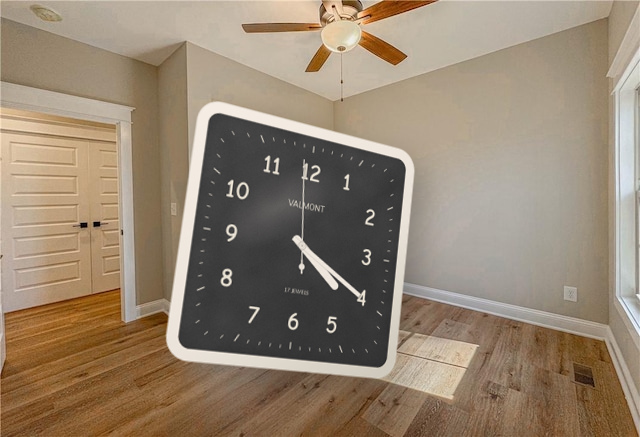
4:19:59
